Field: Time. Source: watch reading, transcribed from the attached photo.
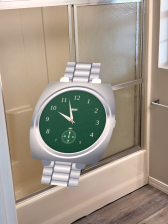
9:57
